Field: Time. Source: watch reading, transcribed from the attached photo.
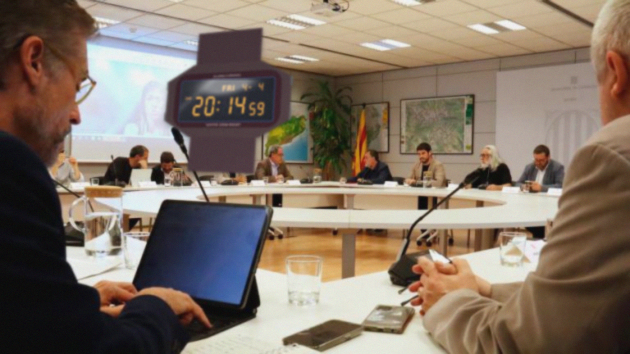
20:14:59
